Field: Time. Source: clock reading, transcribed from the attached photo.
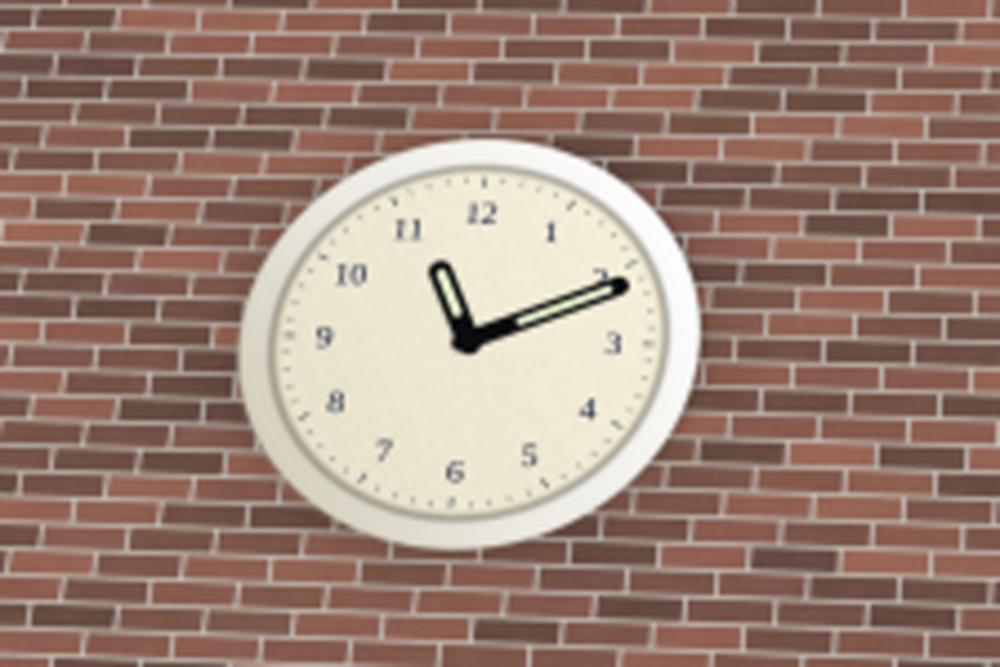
11:11
